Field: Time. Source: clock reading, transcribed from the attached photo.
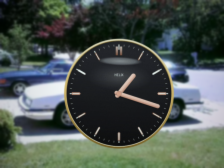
1:18
